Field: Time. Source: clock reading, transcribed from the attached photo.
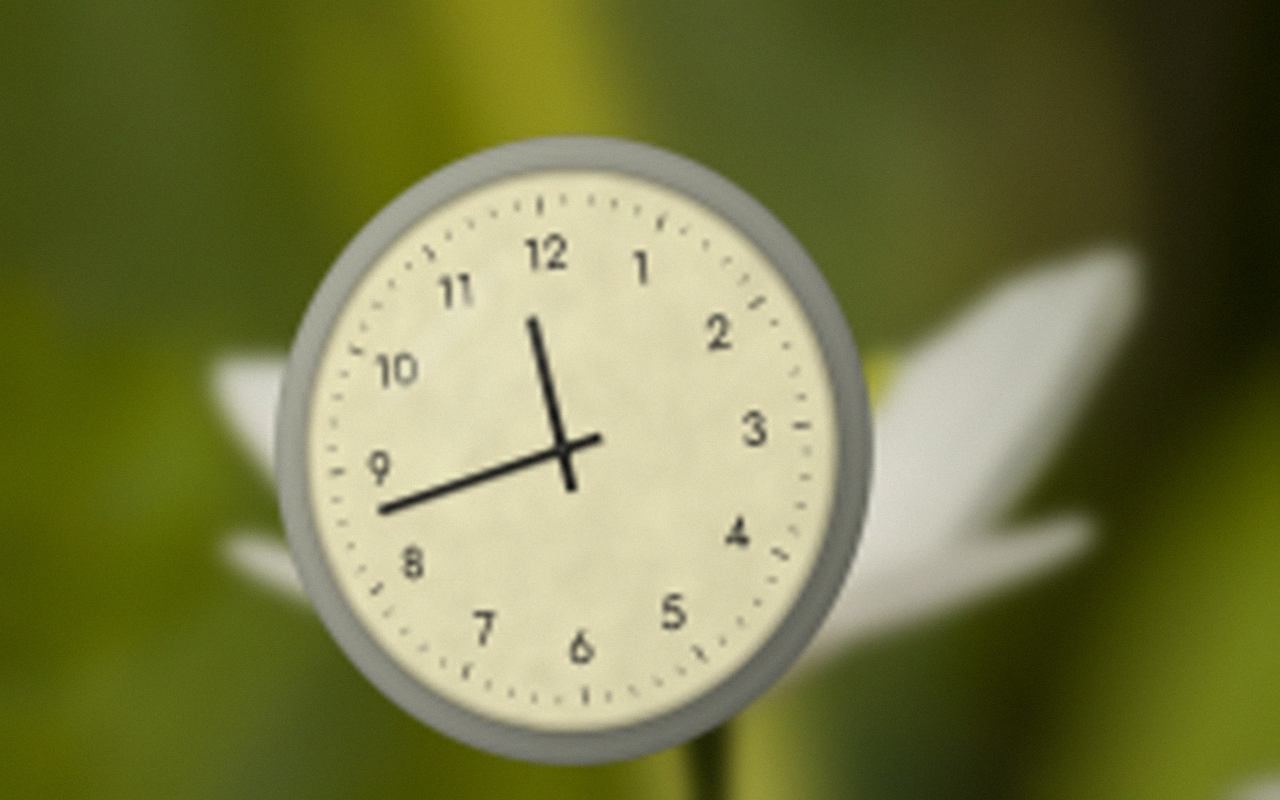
11:43
